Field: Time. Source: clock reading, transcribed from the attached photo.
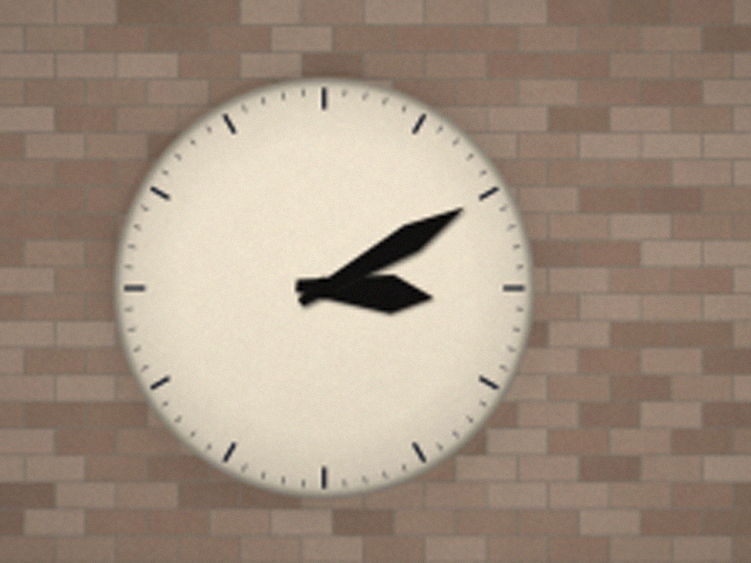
3:10
